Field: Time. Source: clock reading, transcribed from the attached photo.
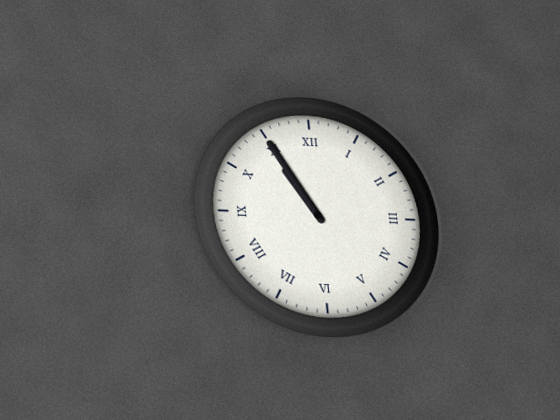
10:55
